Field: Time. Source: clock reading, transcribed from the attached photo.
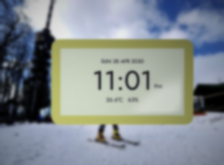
11:01
